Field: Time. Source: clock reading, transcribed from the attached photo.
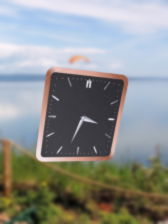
3:33
